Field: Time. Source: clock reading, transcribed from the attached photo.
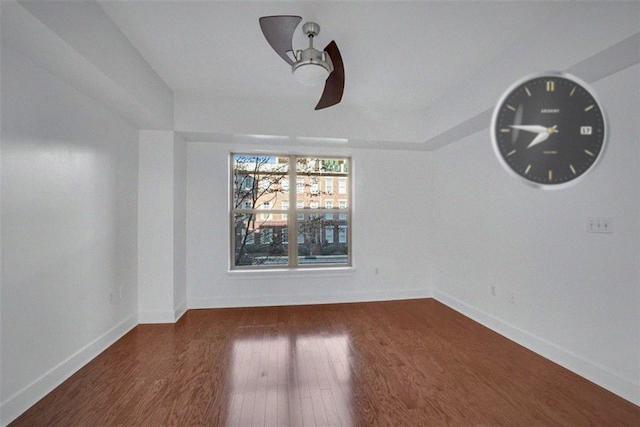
7:46
